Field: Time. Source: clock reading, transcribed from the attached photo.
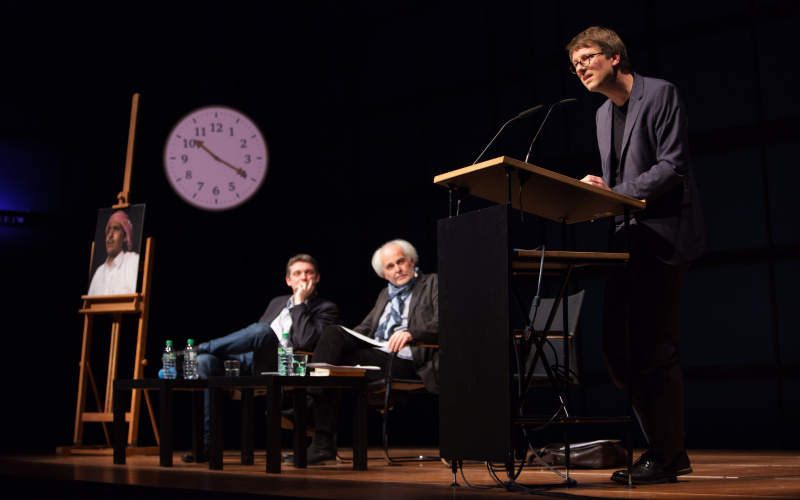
10:20
